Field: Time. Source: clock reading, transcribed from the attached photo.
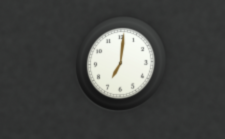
7:01
